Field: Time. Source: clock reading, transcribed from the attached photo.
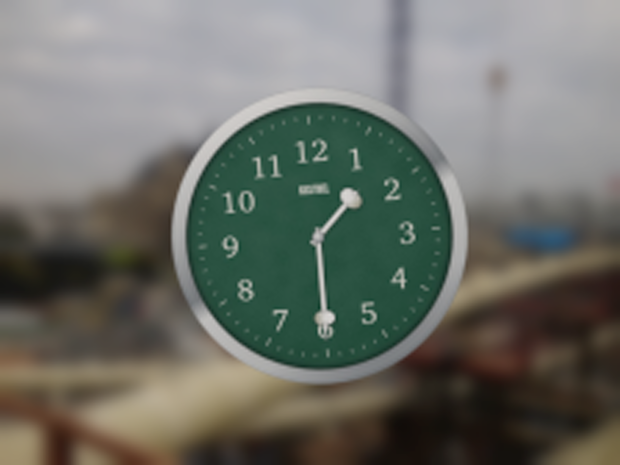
1:30
